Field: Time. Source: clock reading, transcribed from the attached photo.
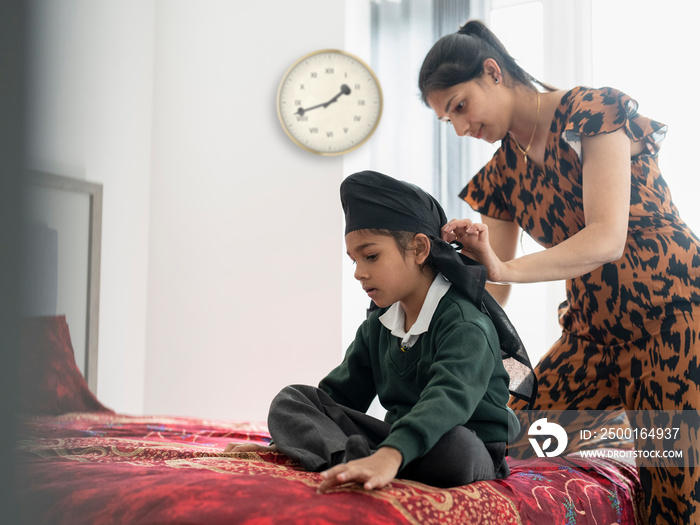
1:42
